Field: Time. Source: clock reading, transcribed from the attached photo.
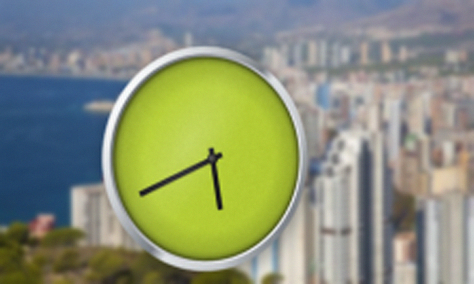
5:41
